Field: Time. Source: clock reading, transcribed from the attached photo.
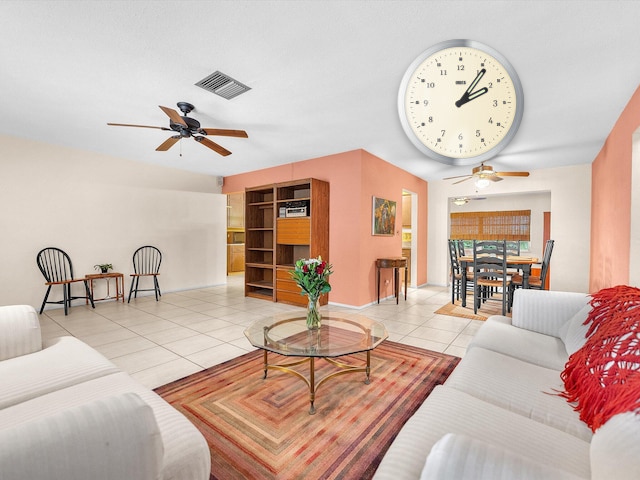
2:06
